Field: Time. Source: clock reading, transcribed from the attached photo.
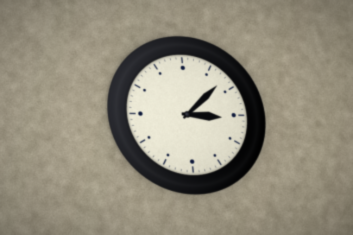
3:08
